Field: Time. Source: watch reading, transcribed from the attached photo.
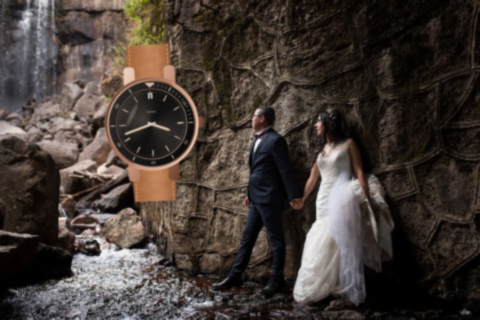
3:42
